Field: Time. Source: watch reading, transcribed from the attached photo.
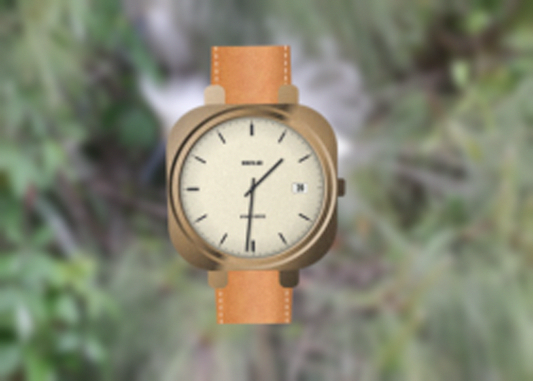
1:31
